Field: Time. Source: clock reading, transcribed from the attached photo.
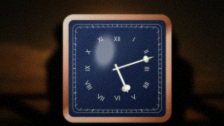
5:12
